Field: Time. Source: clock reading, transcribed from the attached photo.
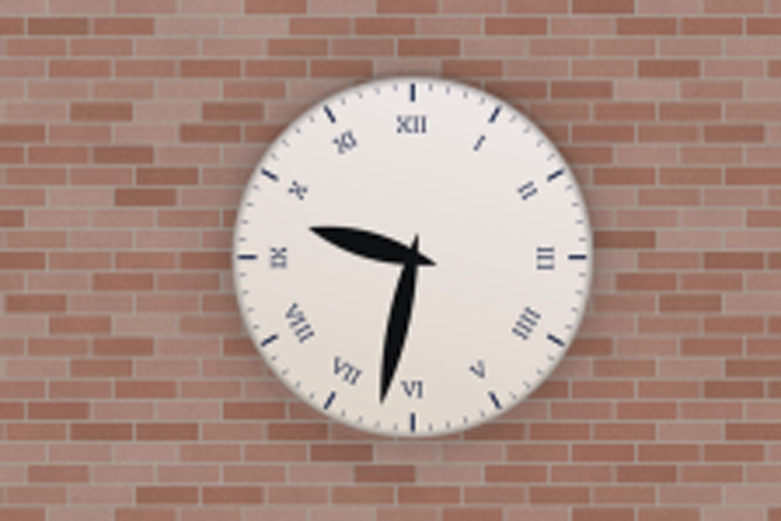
9:32
